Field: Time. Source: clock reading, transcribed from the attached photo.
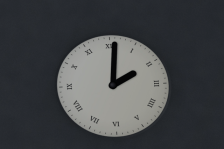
2:01
